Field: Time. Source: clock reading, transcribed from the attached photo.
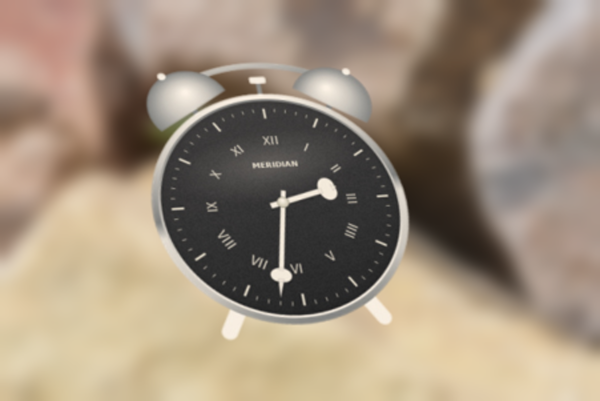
2:32
